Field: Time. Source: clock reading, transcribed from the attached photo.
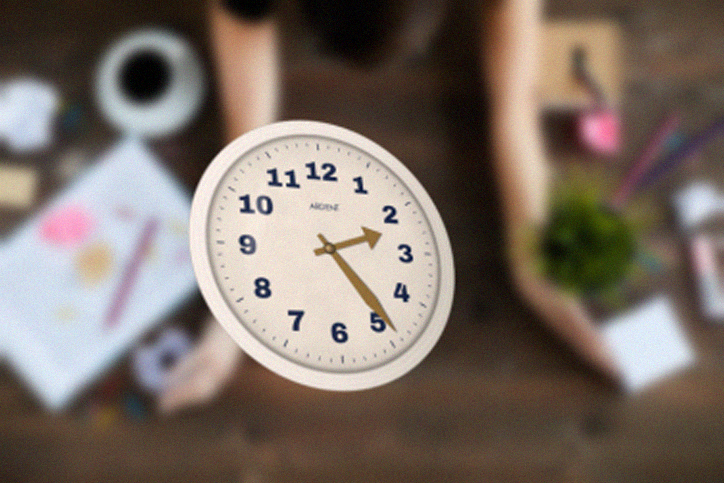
2:24
